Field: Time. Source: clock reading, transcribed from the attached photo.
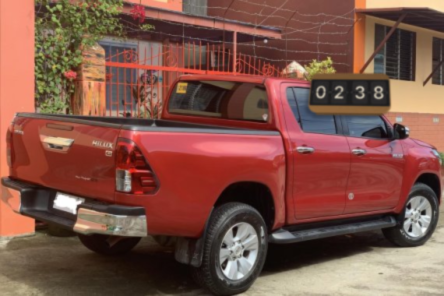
2:38
